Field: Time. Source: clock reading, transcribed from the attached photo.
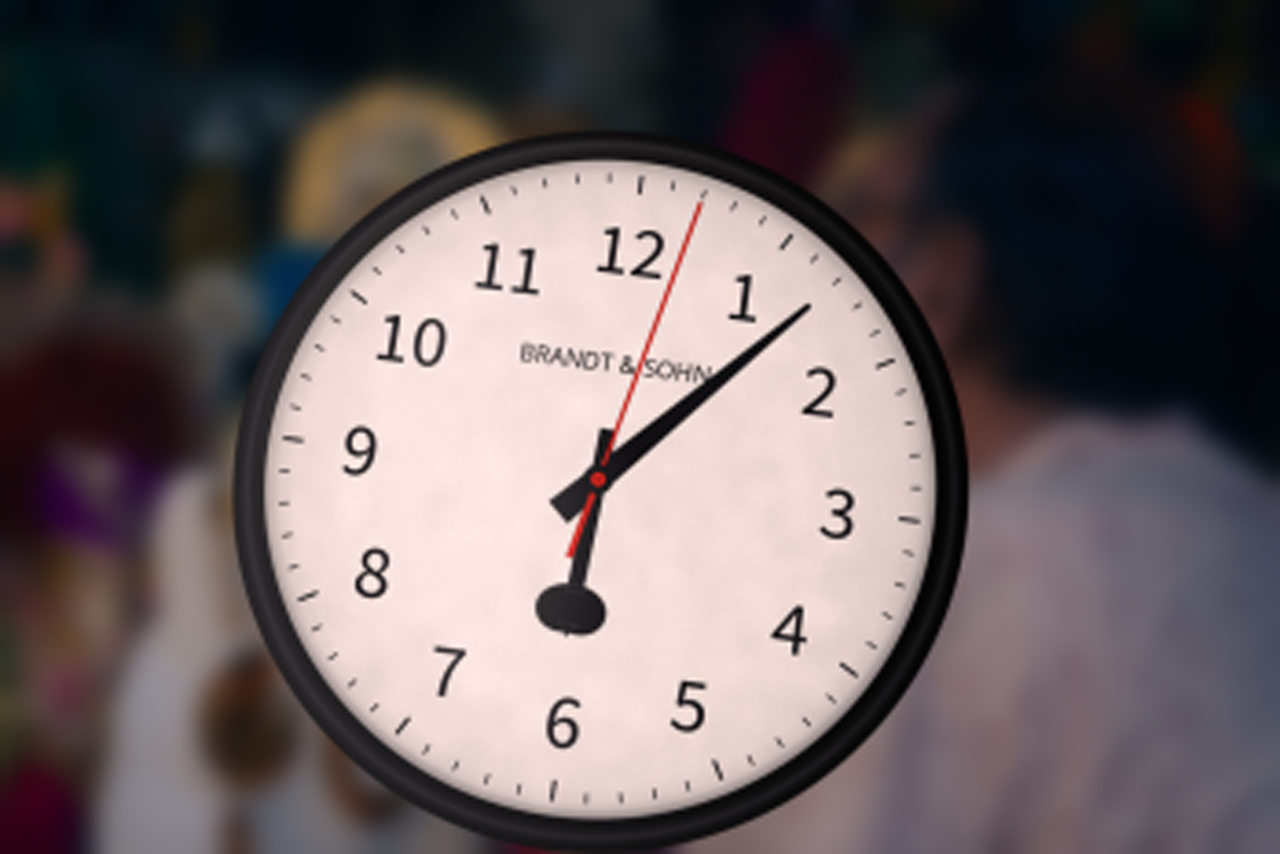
6:07:02
